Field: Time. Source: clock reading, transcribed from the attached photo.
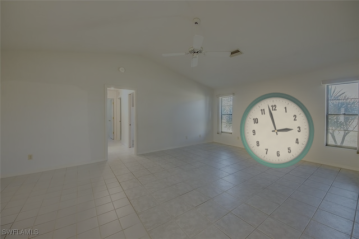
2:58
